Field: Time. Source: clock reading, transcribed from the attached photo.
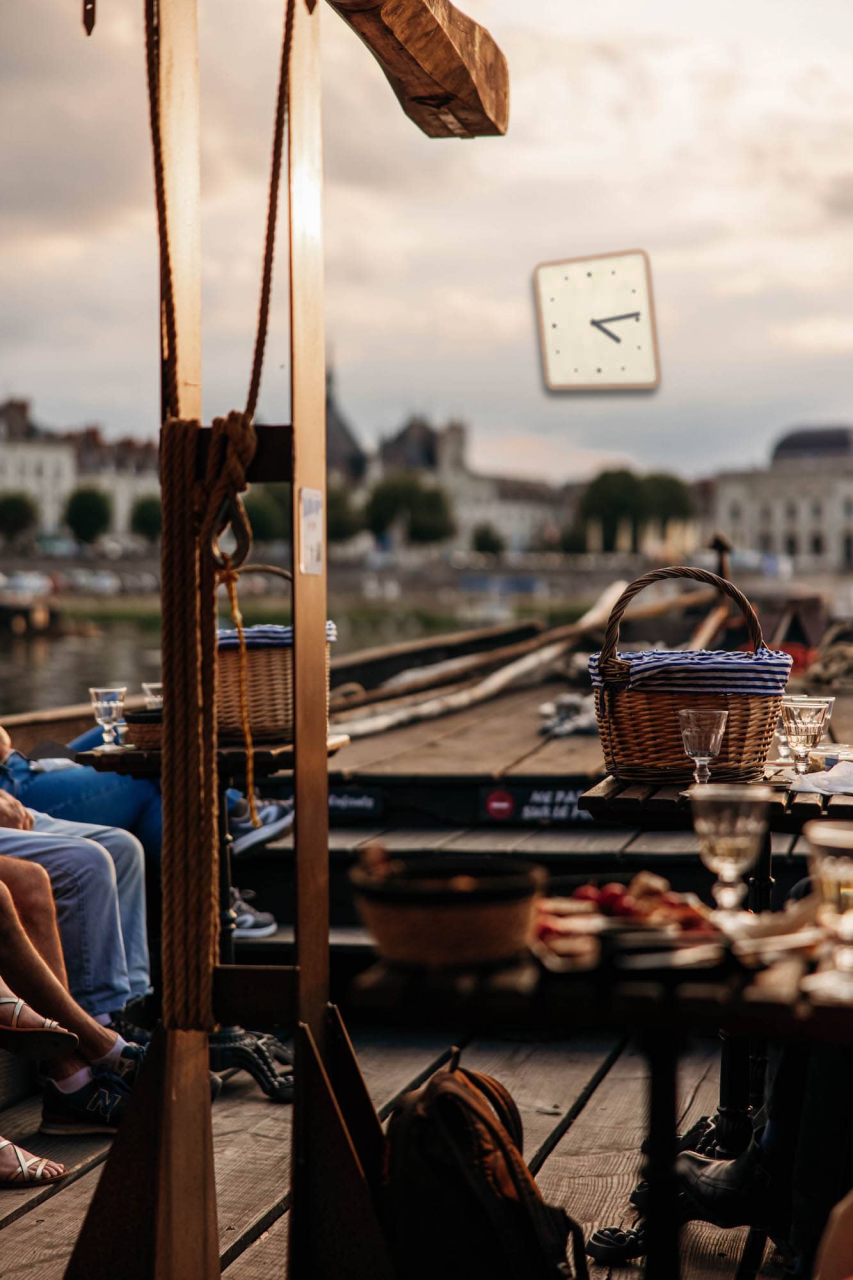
4:14
